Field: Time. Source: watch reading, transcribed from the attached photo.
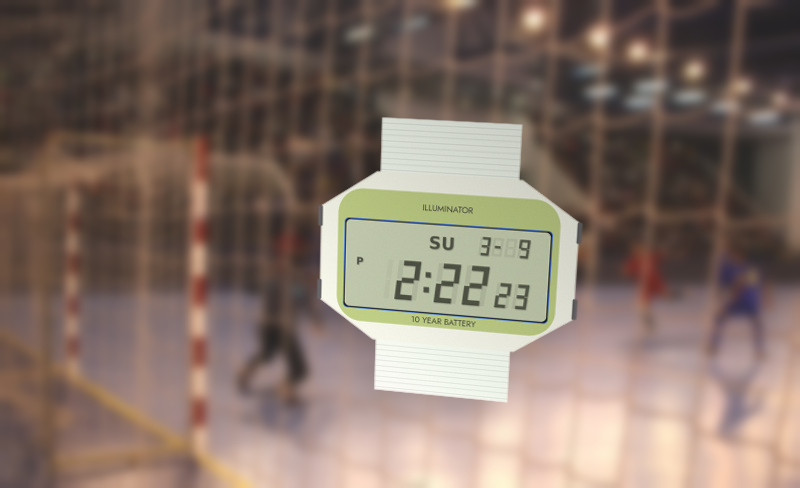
2:22:23
